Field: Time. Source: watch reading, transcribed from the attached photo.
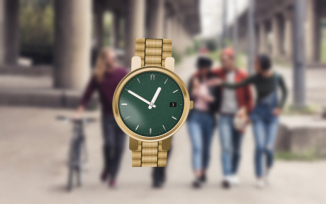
12:50
